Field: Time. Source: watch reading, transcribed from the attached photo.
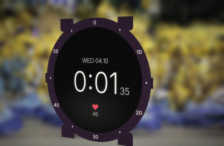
0:01:35
